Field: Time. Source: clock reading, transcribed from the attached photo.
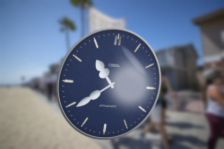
10:39
